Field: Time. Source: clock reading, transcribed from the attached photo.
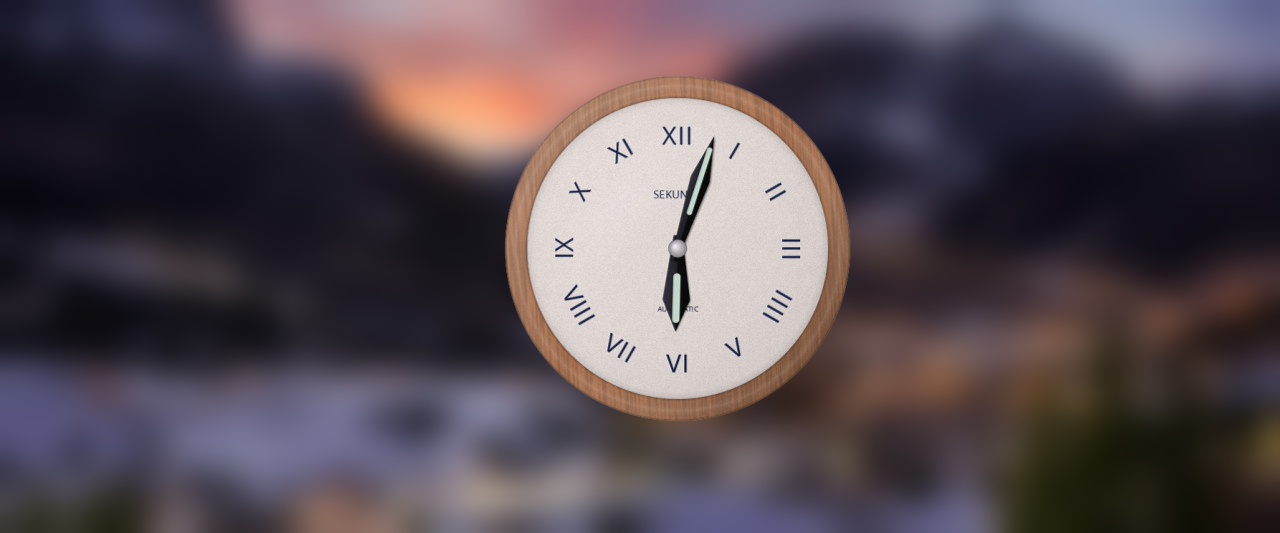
6:03
